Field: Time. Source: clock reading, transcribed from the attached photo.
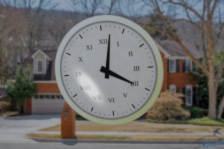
4:02
